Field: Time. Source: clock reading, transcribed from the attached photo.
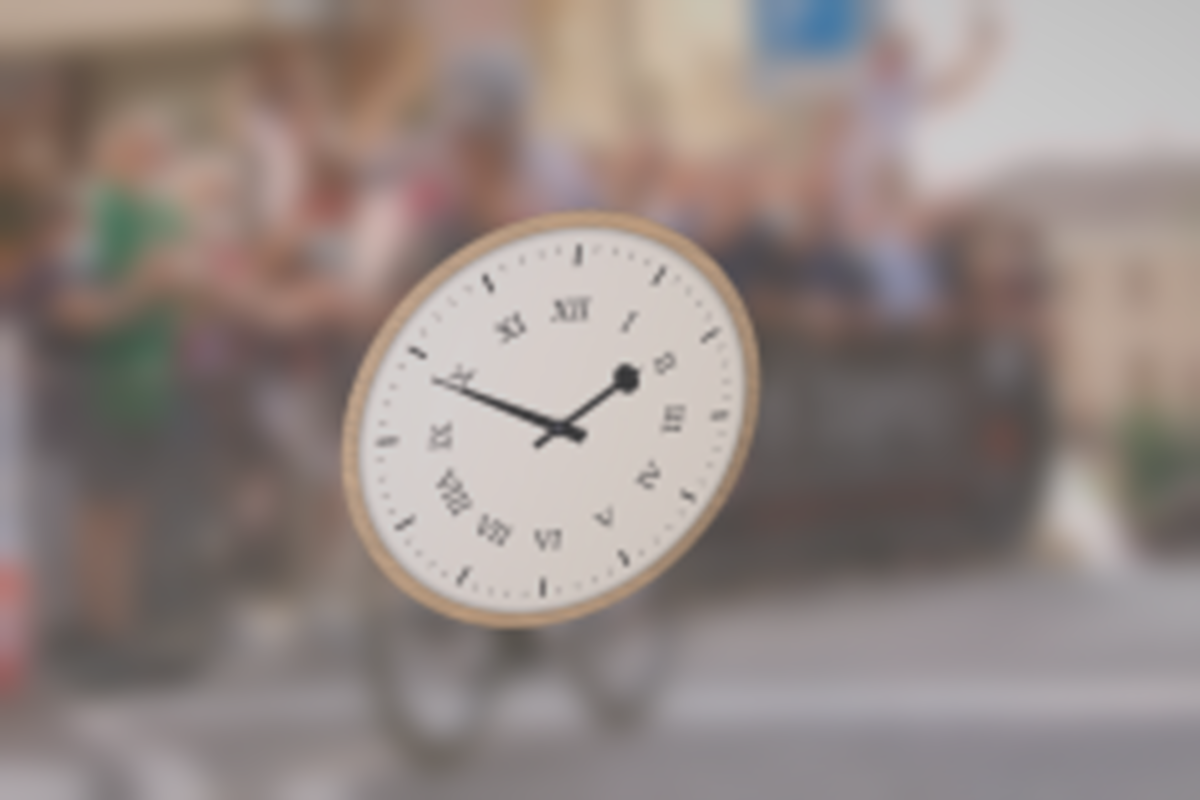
1:49
